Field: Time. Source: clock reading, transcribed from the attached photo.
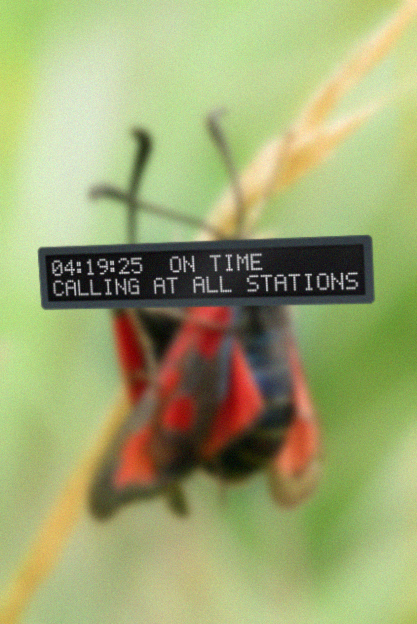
4:19:25
